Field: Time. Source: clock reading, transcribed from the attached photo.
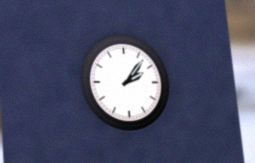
2:07
